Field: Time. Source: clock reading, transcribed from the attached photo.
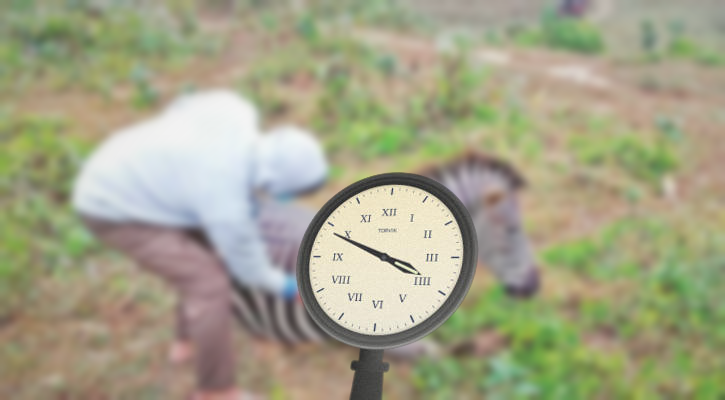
3:49
